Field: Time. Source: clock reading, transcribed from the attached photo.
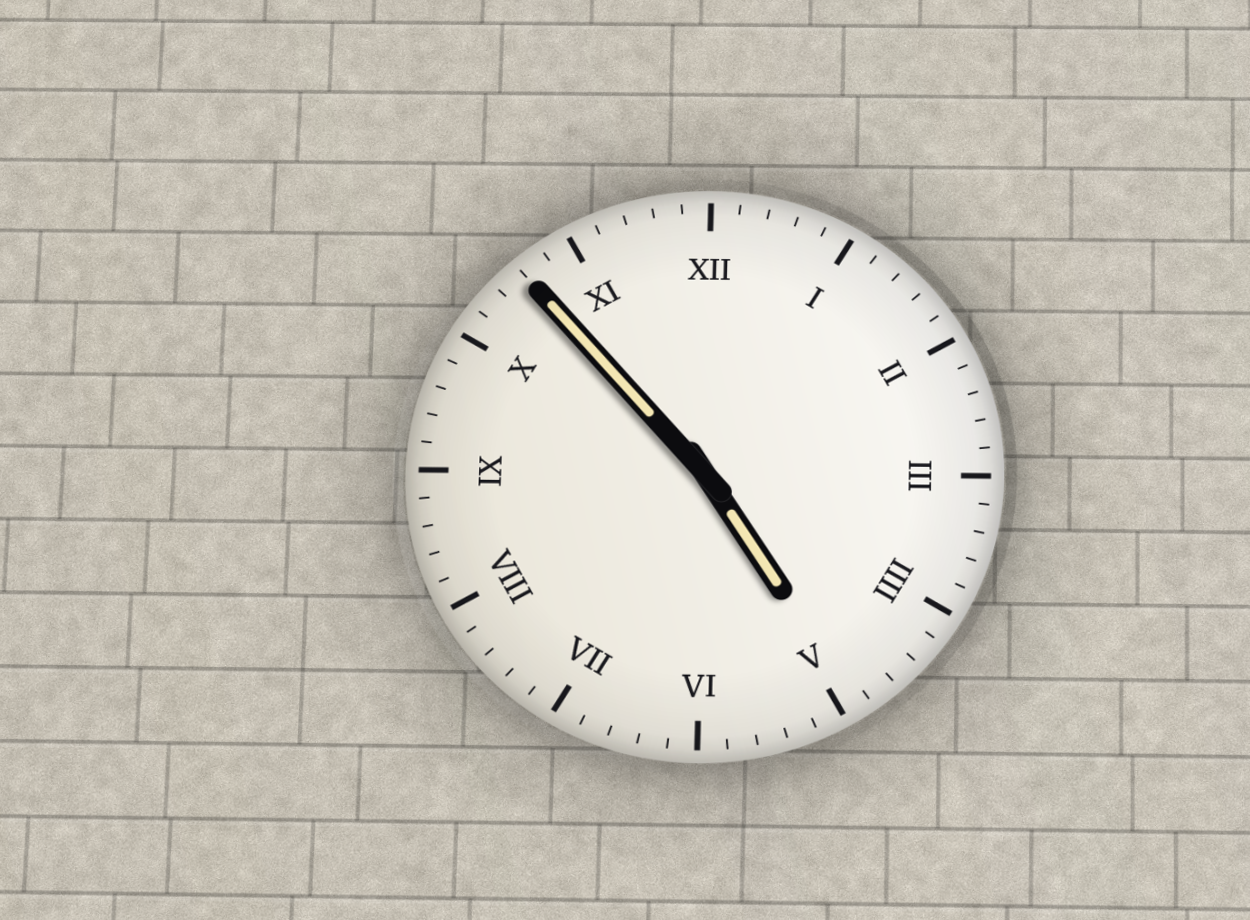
4:53
